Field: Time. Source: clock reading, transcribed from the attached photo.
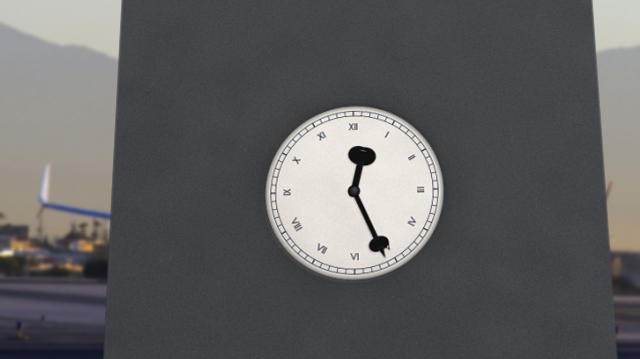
12:26
